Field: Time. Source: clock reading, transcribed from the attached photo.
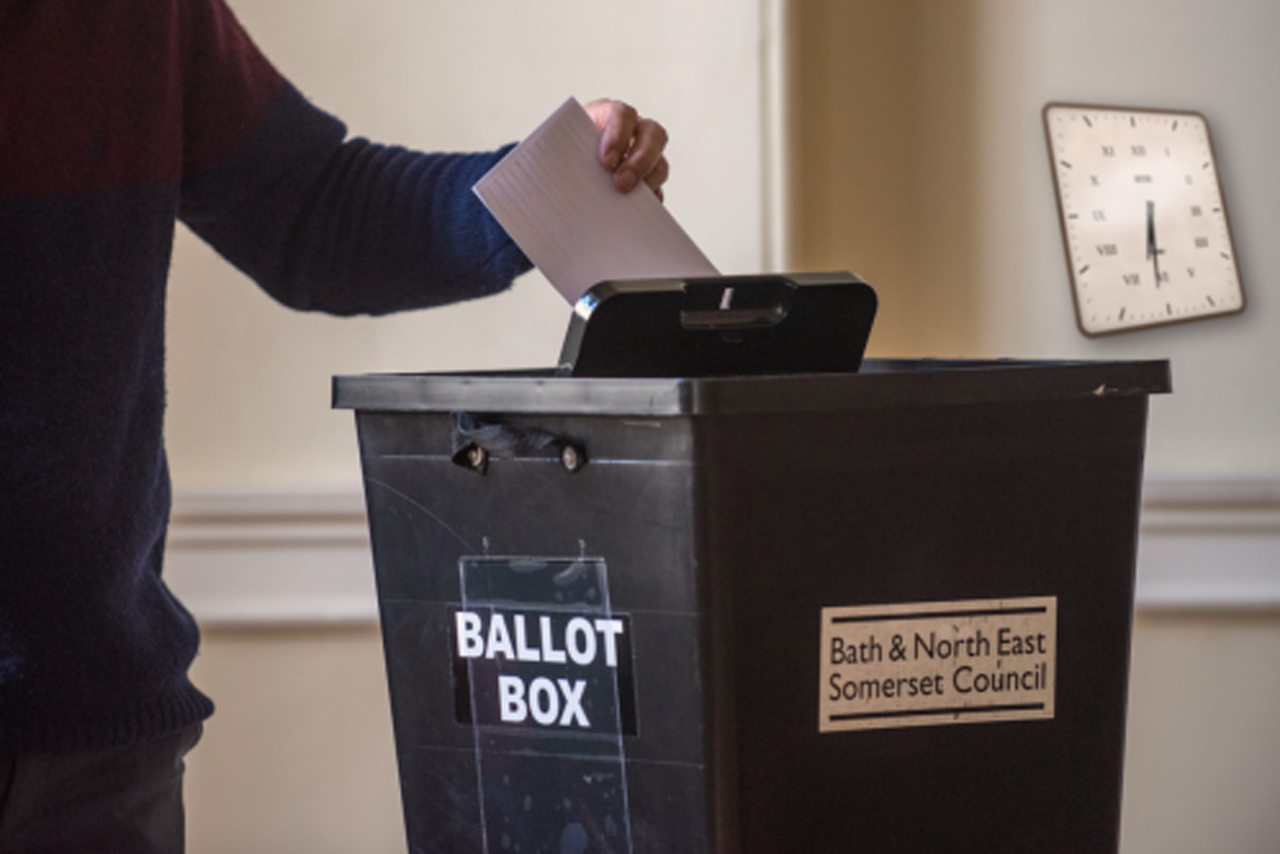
6:31
